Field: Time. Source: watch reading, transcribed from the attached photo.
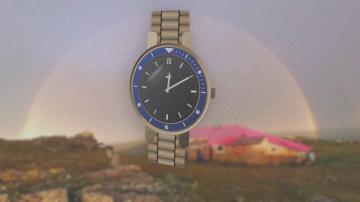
12:10
